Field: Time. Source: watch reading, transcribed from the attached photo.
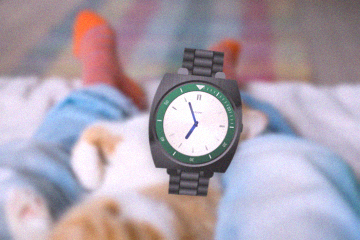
6:56
